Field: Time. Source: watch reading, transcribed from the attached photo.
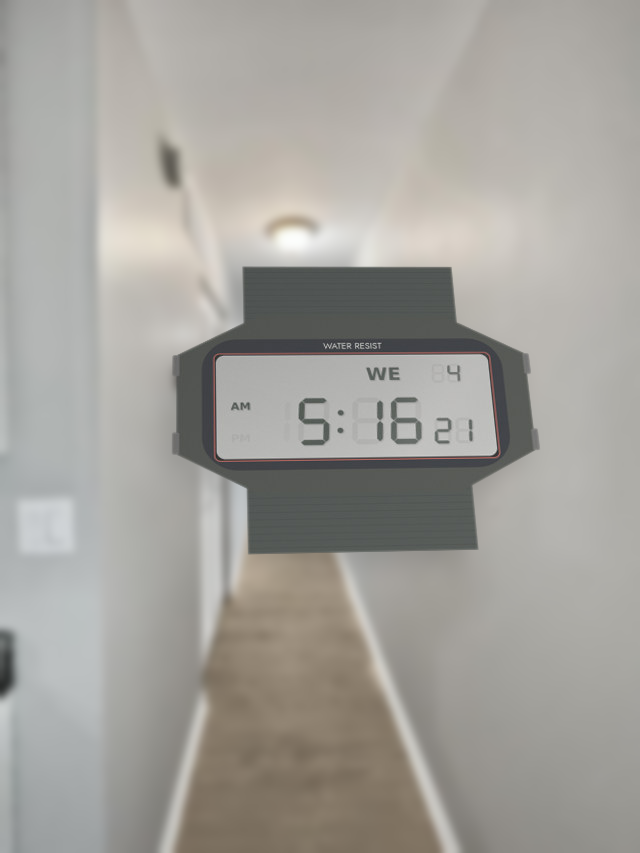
5:16:21
